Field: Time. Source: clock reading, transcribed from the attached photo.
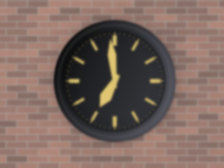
6:59
